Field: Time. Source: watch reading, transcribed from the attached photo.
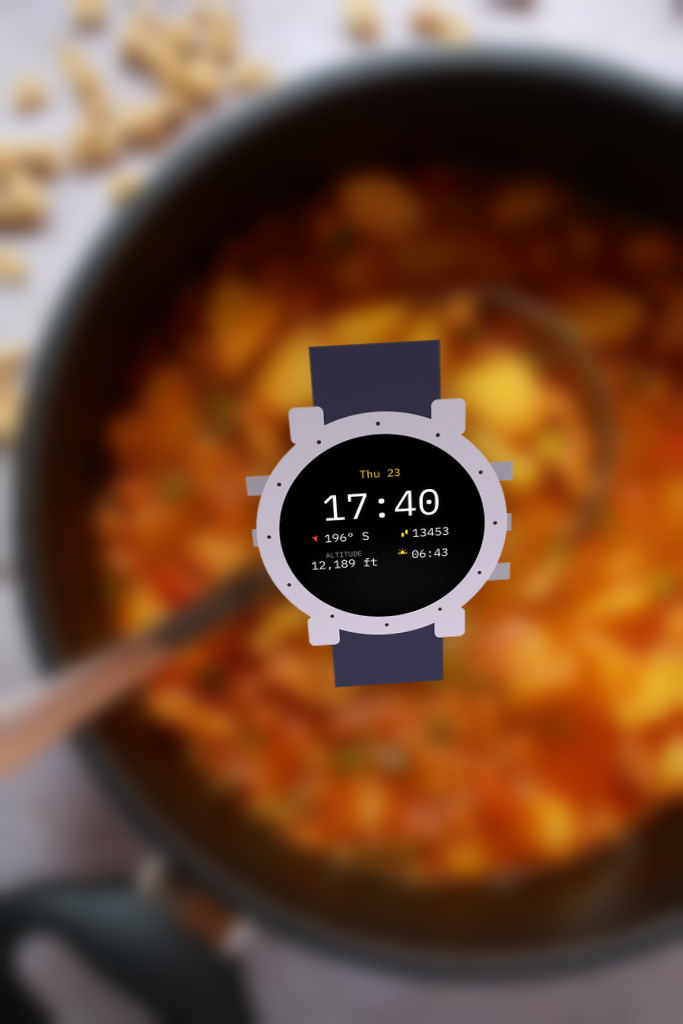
17:40
